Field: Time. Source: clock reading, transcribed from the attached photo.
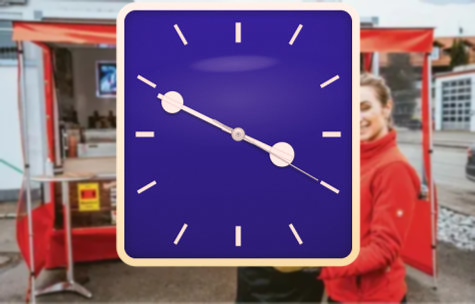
3:49:20
